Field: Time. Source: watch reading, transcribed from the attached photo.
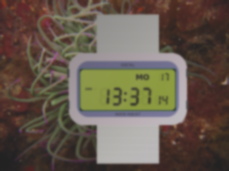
13:37
